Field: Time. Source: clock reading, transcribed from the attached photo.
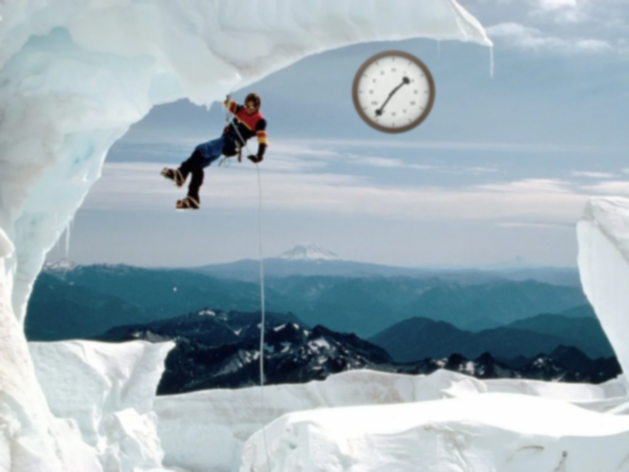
1:36
